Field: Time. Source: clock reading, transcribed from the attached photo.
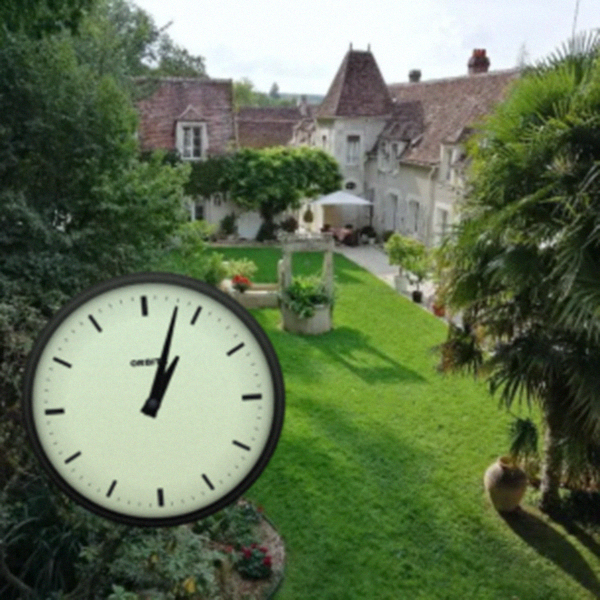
1:03
